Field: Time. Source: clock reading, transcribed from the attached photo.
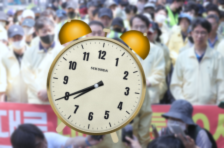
7:40
